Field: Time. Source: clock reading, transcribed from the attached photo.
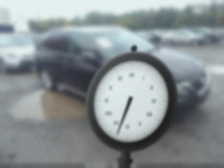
6:33
